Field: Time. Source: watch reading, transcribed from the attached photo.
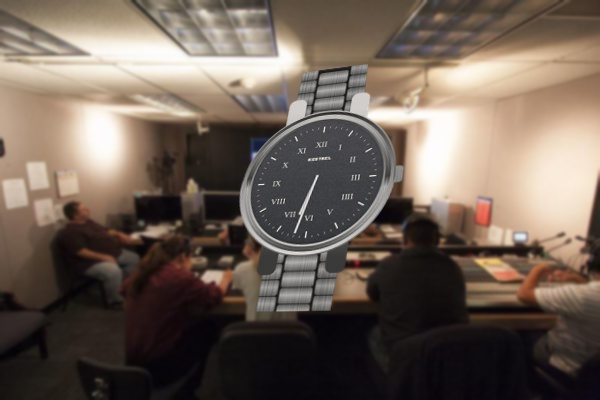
6:32
